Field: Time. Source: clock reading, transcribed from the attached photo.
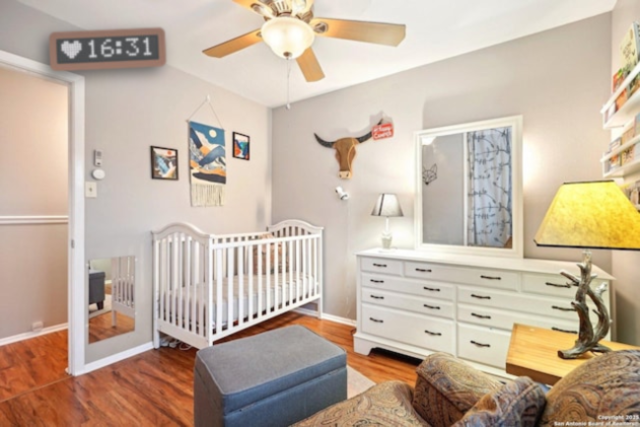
16:31
